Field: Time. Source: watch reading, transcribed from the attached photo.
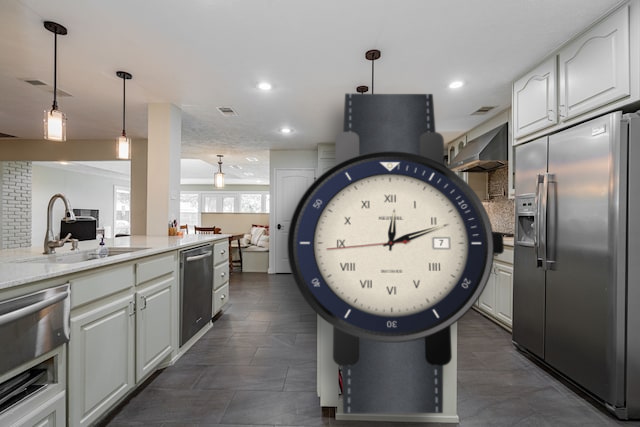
12:11:44
